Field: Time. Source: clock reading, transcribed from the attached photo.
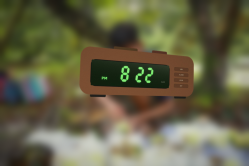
8:22
